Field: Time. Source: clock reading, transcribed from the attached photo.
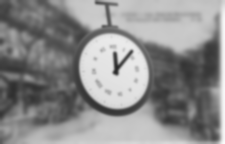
12:08
